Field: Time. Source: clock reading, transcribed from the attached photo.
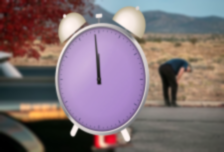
11:59
